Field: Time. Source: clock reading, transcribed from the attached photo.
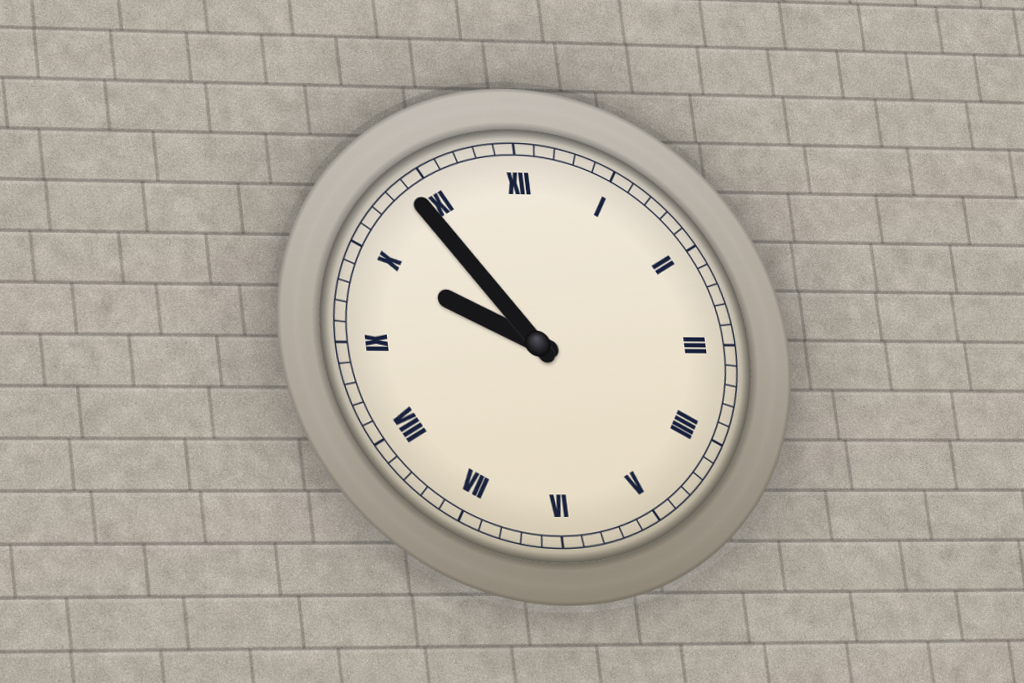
9:54
